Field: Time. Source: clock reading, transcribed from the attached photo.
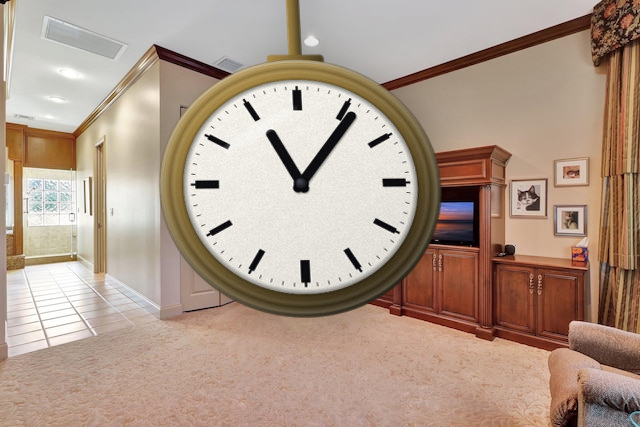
11:06
